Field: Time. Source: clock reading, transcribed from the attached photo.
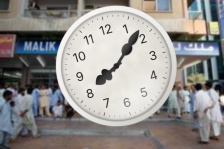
8:08
